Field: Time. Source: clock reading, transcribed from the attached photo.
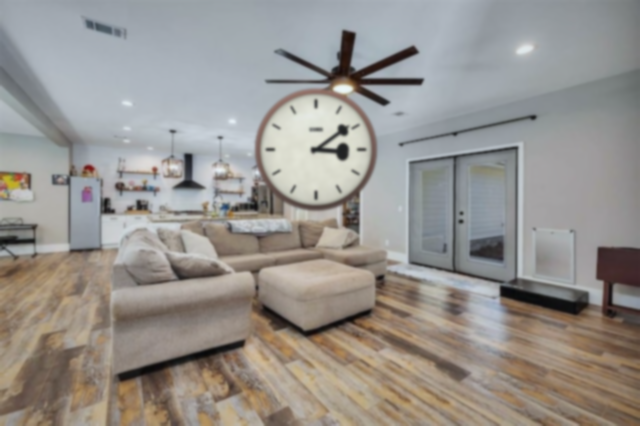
3:09
